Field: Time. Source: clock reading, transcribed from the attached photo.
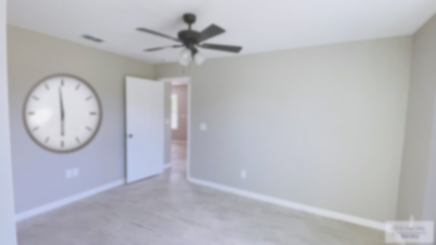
5:59
